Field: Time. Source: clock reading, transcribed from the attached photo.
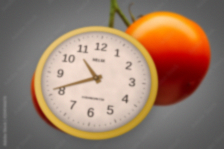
10:41
